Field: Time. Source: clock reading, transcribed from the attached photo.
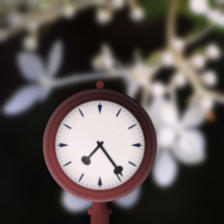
7:24
